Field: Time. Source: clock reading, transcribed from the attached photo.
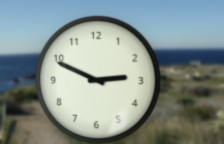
2:49
